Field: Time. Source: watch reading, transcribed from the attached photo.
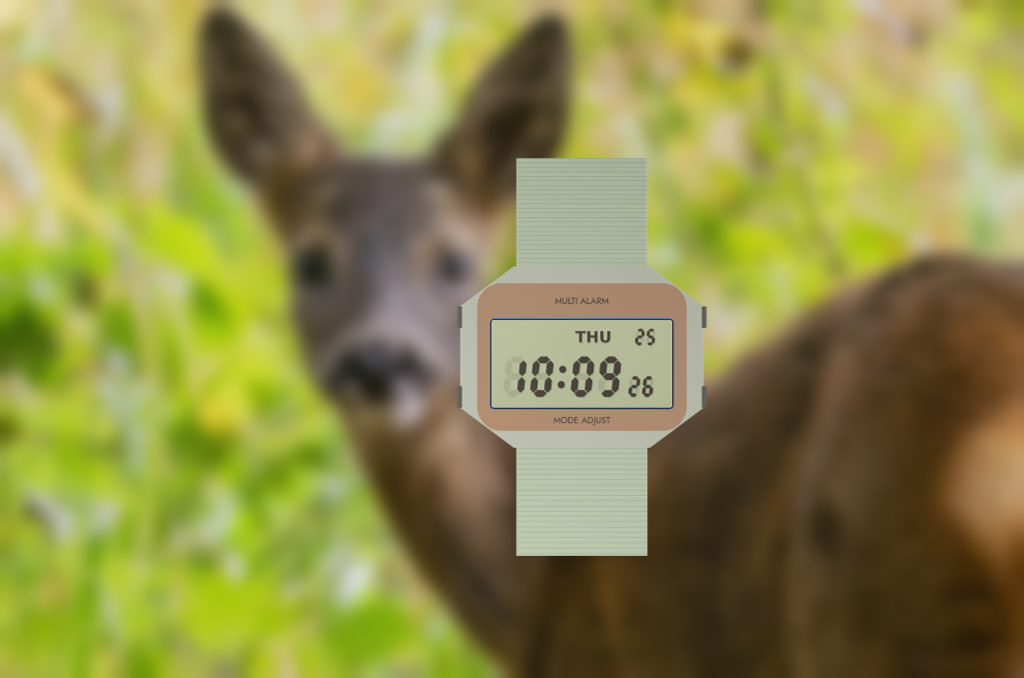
10:09:26
